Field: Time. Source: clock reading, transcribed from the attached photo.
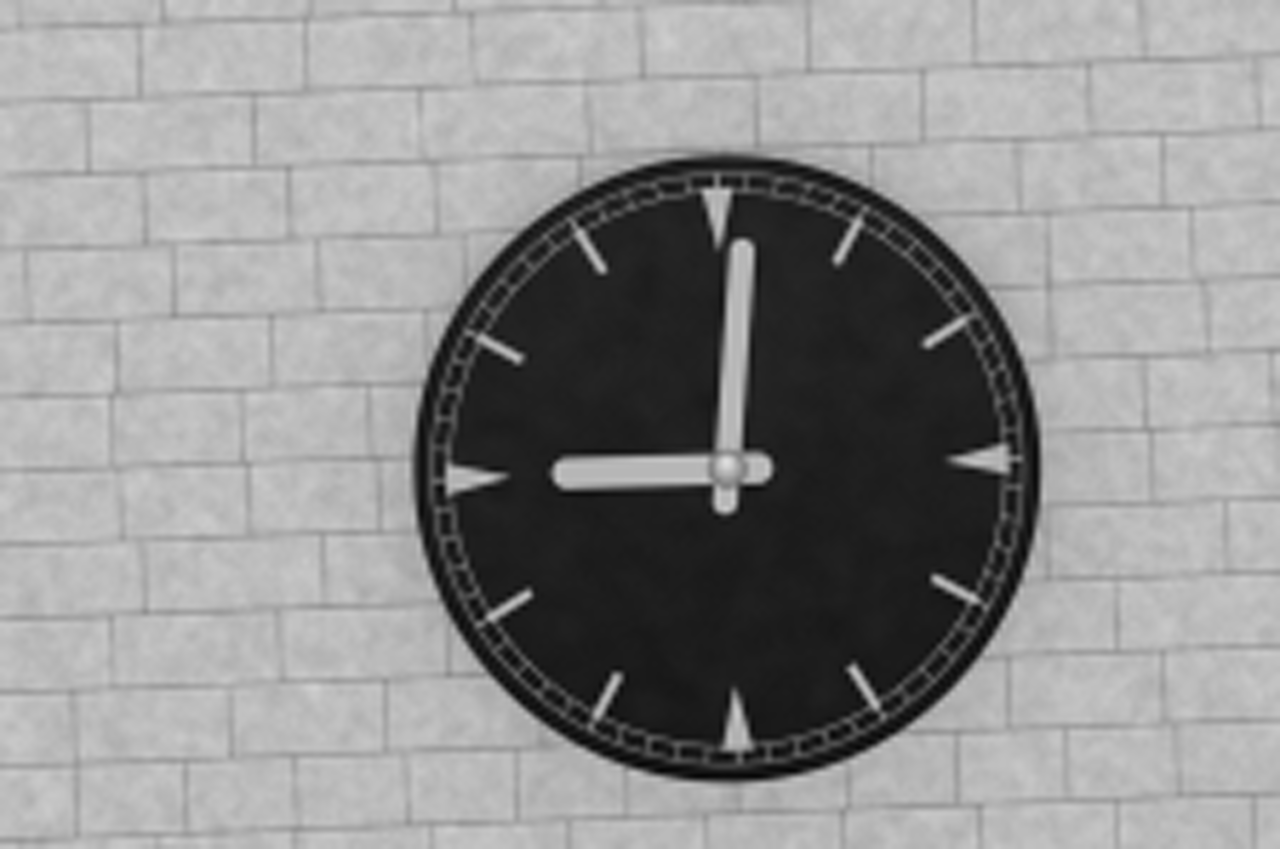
9:01
